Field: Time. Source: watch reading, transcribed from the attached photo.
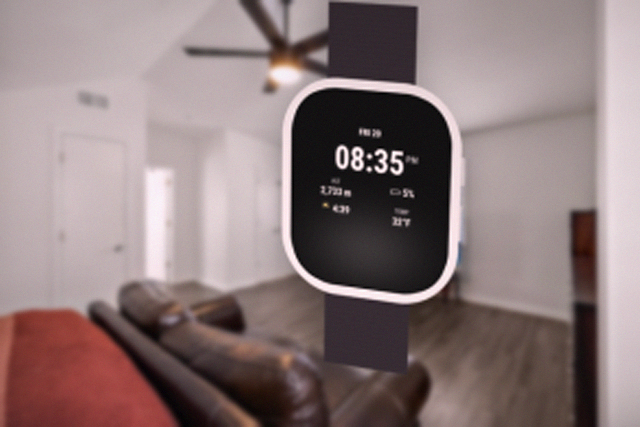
8:35
